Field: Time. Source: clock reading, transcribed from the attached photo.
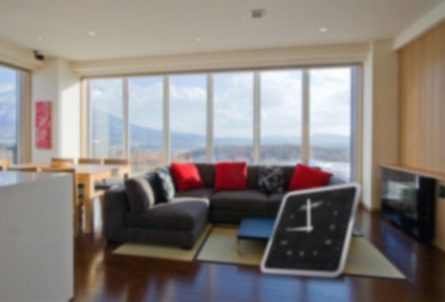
8:57
